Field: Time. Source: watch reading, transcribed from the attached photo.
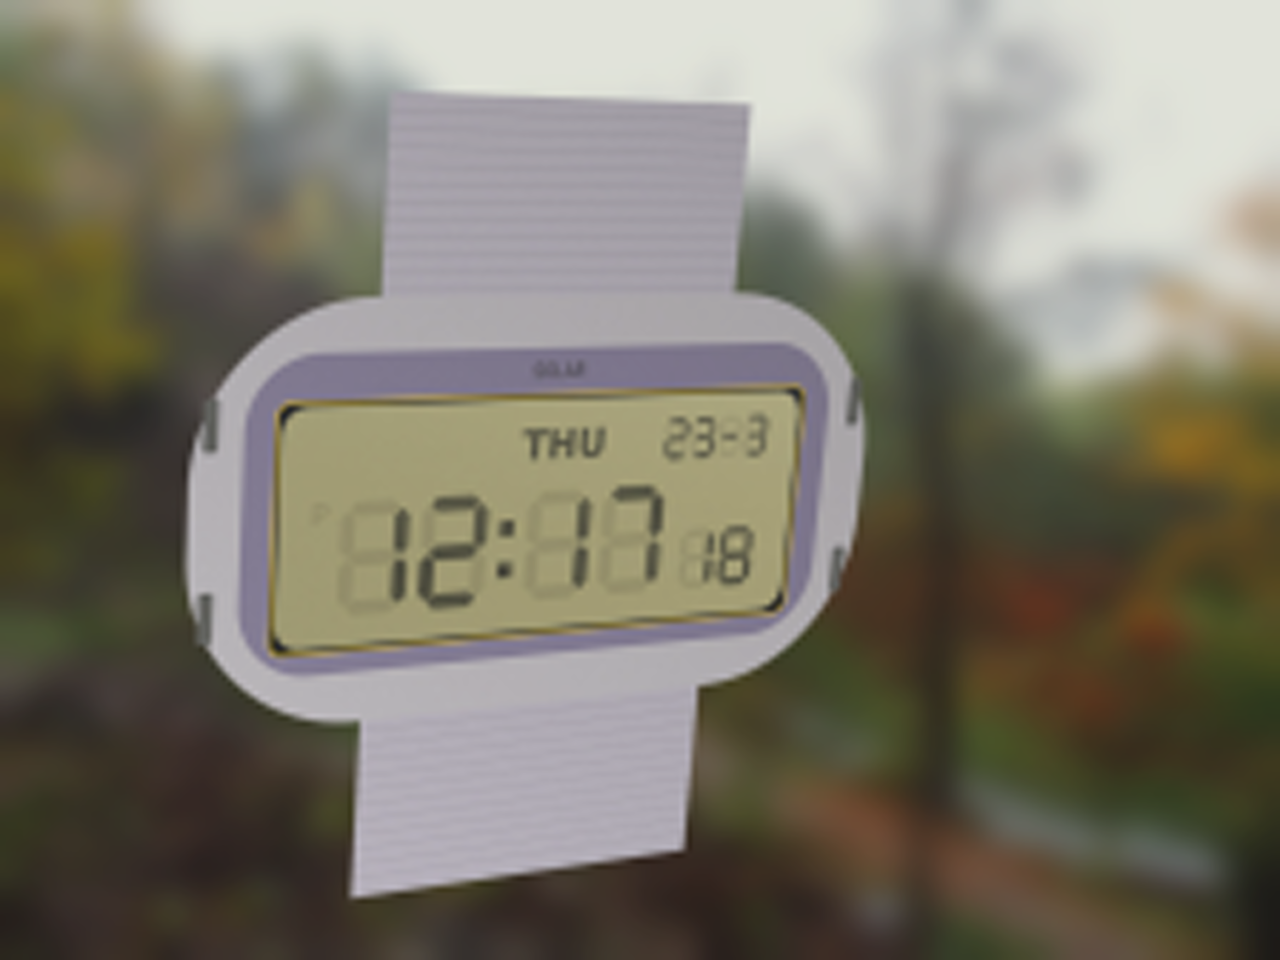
12:17:18
